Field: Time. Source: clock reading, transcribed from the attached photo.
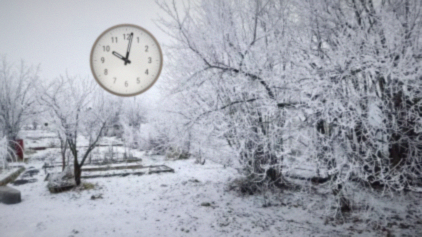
10:02
